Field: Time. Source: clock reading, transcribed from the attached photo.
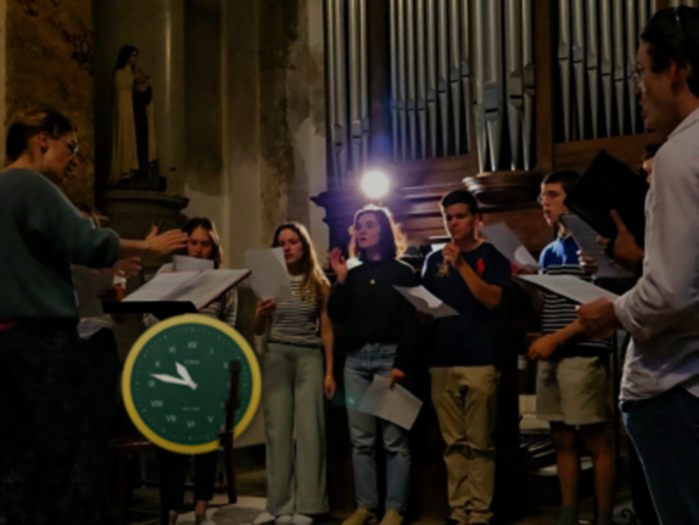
10:47
